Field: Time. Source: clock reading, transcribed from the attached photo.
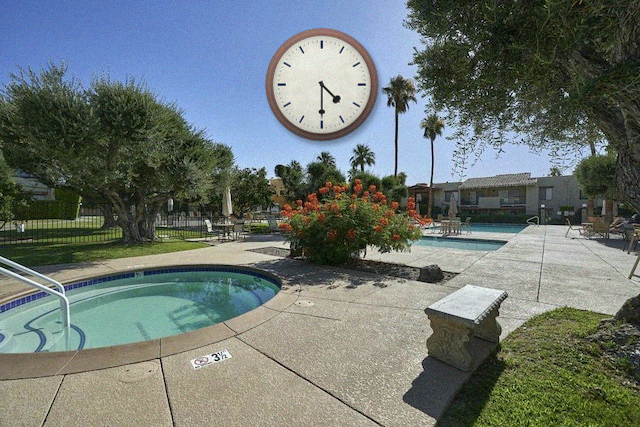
4:30
